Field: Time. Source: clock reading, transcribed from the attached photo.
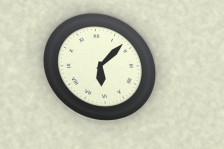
6:08
